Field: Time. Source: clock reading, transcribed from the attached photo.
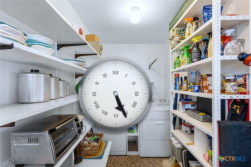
5:26
